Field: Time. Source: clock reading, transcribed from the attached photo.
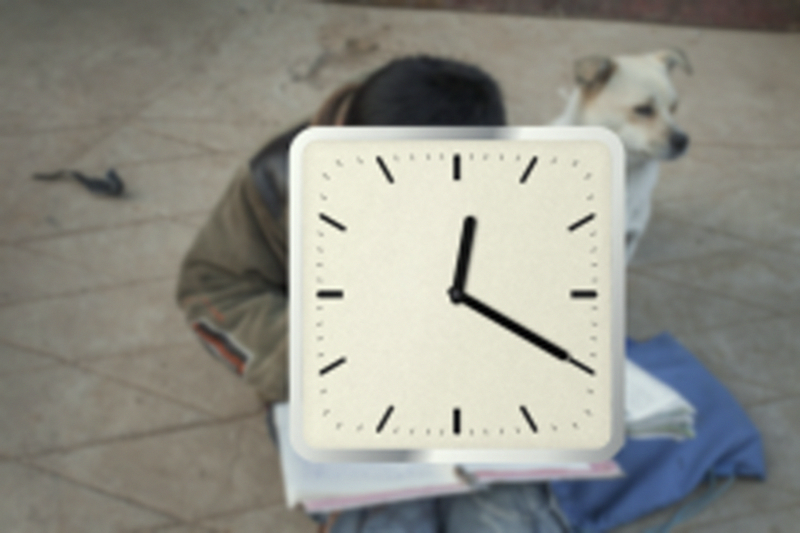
12:20
